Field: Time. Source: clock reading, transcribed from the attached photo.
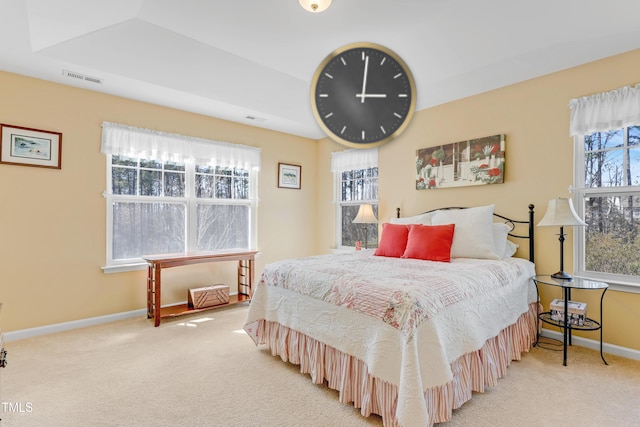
3:01
